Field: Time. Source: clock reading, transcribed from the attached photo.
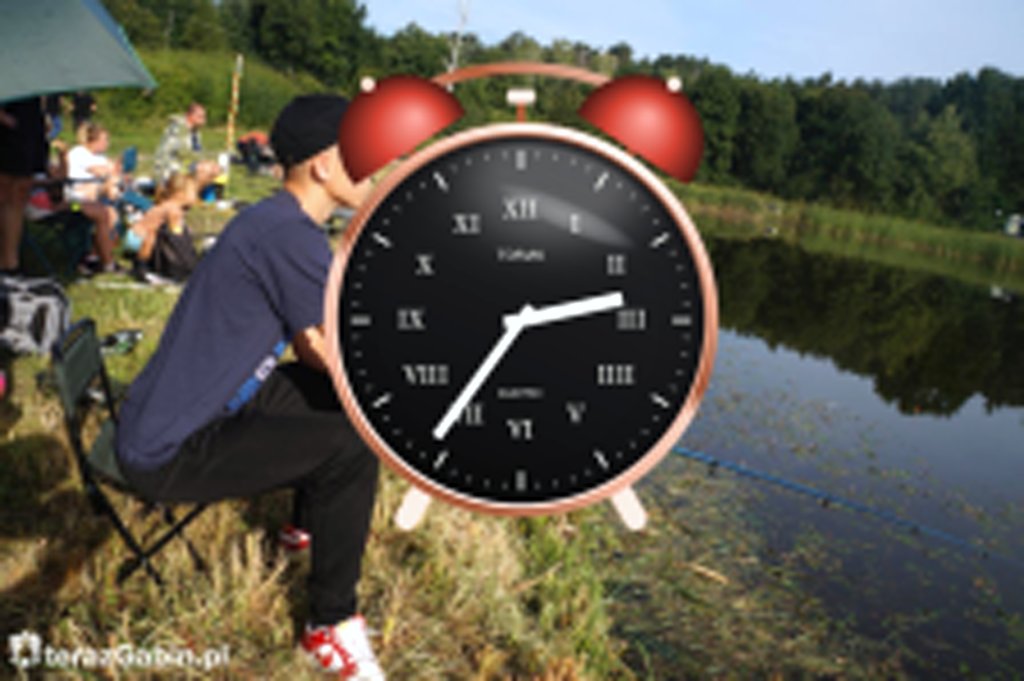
2:36
